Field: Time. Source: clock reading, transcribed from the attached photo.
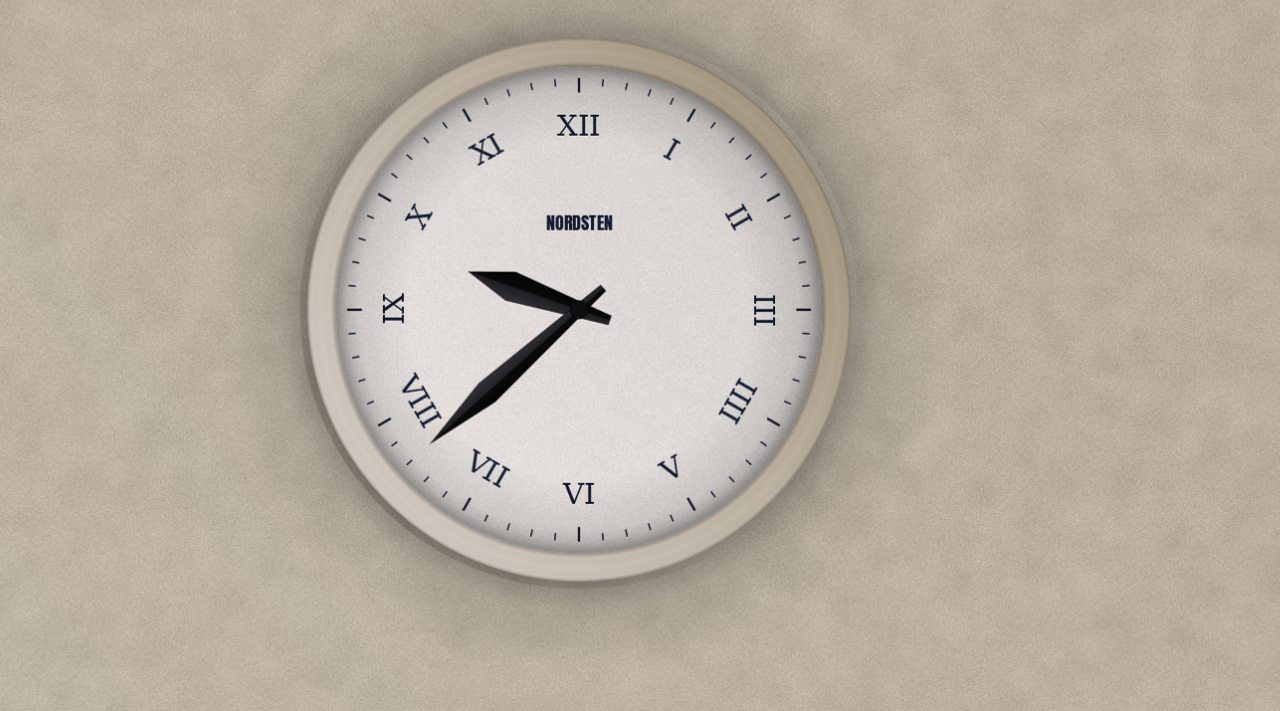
9:38
